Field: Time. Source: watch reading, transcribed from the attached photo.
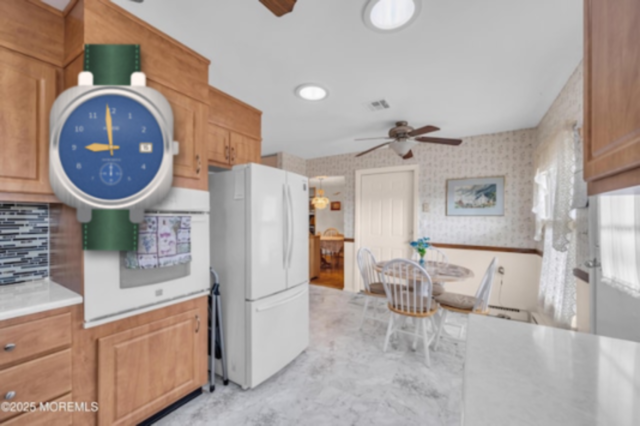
8:59
